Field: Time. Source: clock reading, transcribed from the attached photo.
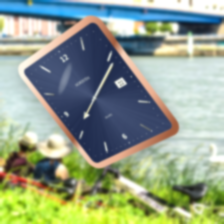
8:11
